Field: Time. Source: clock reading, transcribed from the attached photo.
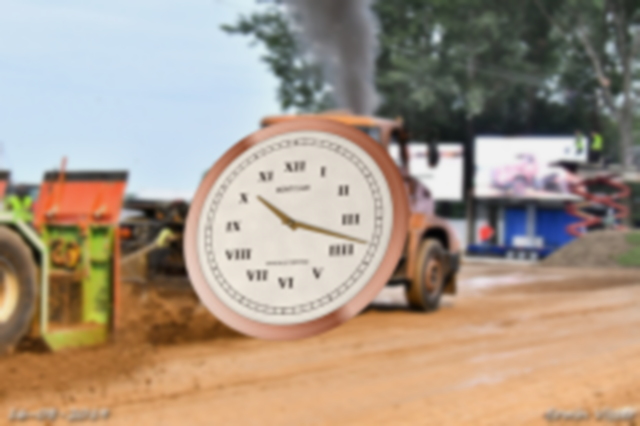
10:18
